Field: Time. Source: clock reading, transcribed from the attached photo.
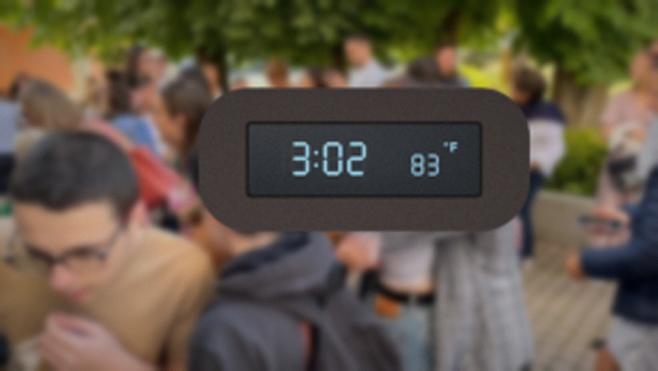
3:02
